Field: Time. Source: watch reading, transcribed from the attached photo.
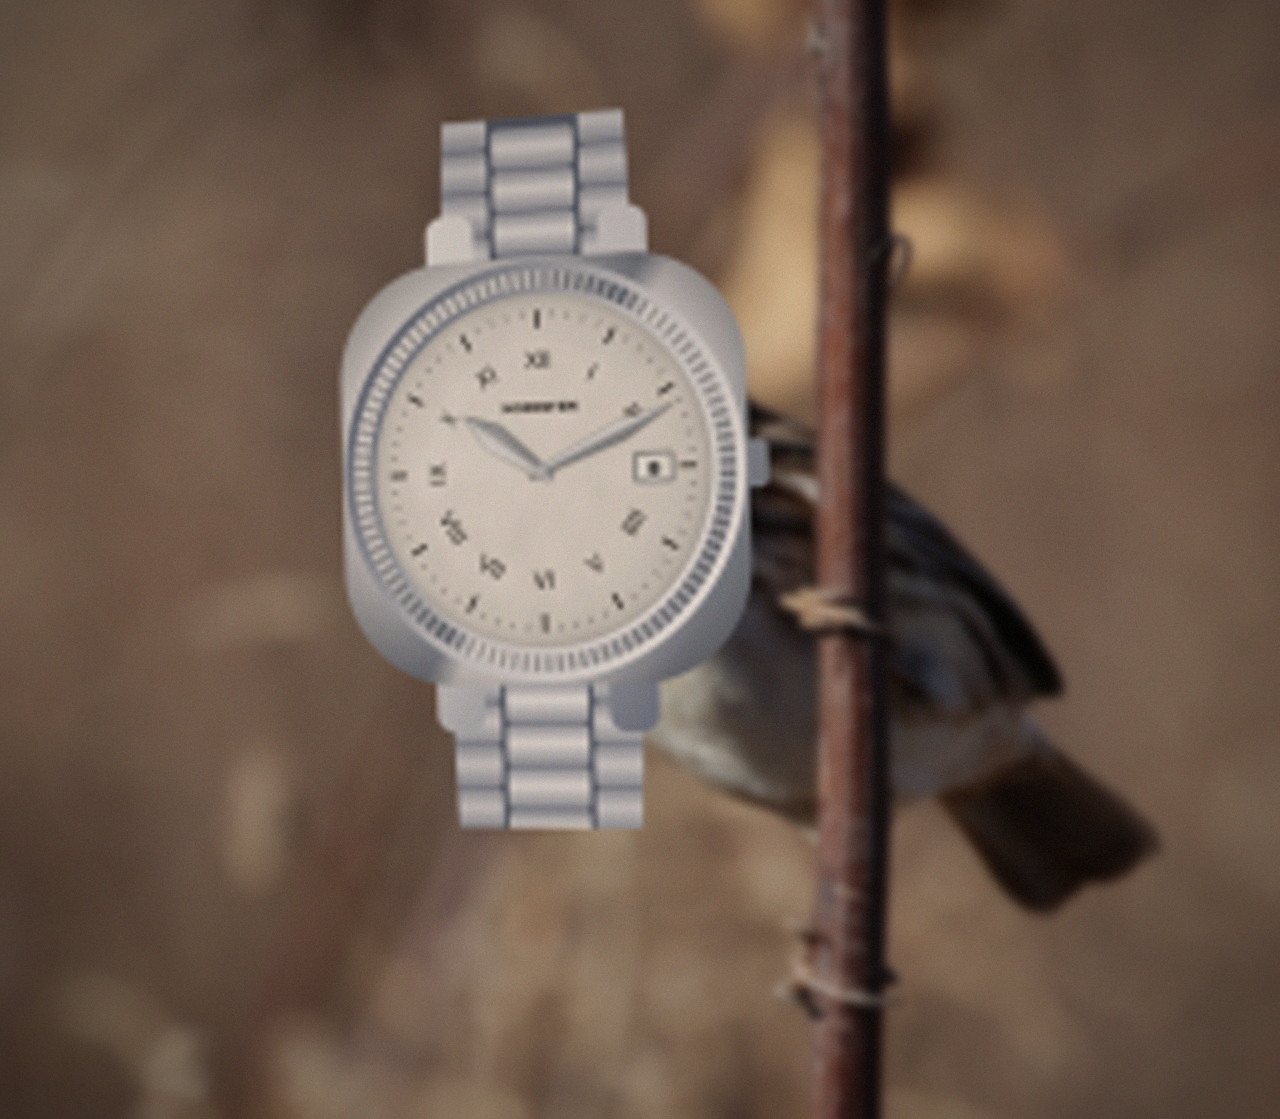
10:11
